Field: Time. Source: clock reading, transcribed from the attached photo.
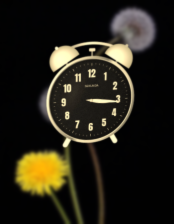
3:16
